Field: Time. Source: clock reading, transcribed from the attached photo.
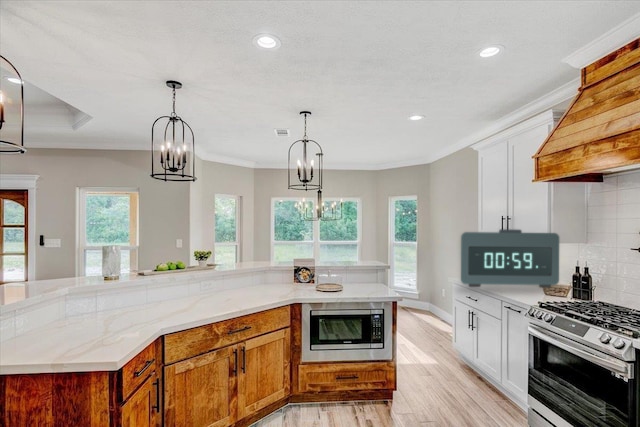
0:59
